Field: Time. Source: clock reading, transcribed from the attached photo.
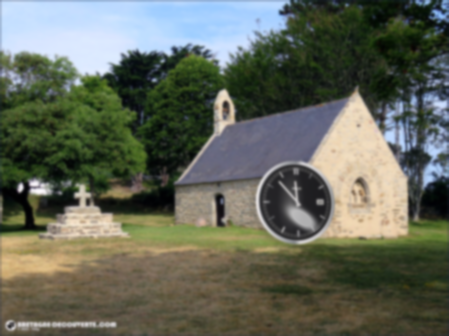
11:53
